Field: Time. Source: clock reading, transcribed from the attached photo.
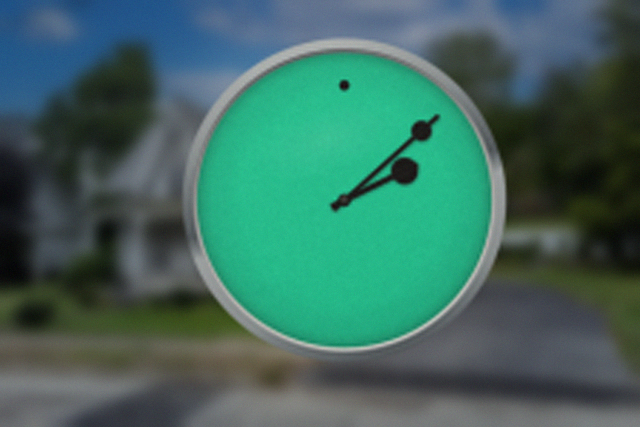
2:08
